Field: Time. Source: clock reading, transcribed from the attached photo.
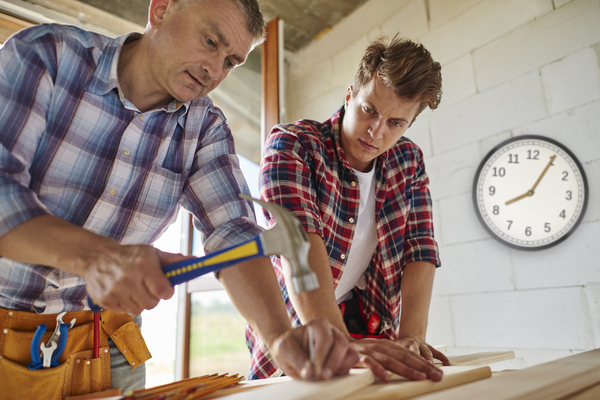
8:05
